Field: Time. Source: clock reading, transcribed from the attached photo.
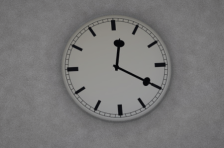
12:20
